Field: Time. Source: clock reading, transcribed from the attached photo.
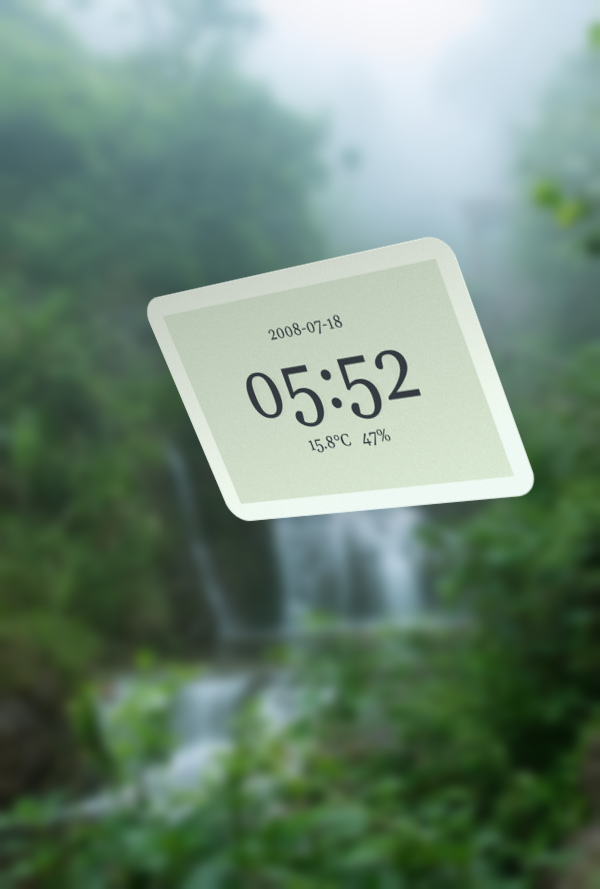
5:52
